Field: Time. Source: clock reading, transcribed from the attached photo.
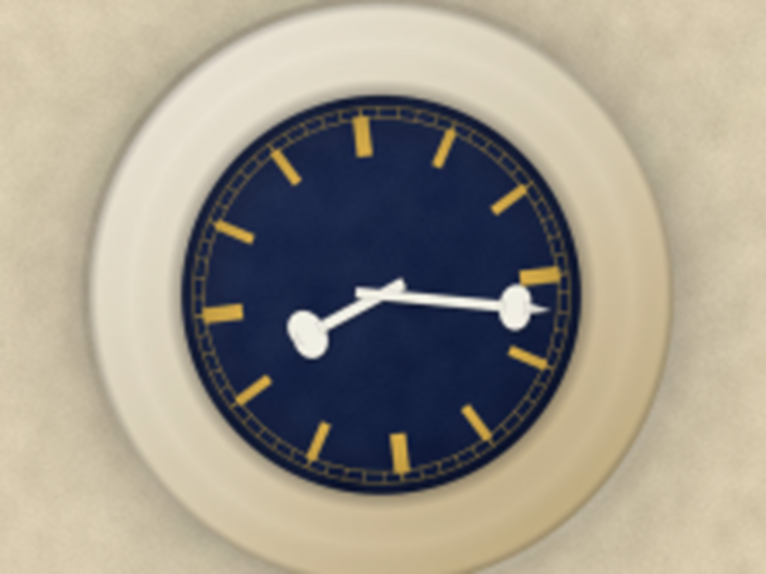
8:17
